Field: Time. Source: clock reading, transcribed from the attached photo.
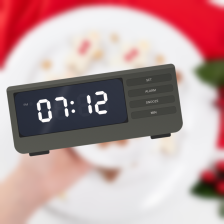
7:12
